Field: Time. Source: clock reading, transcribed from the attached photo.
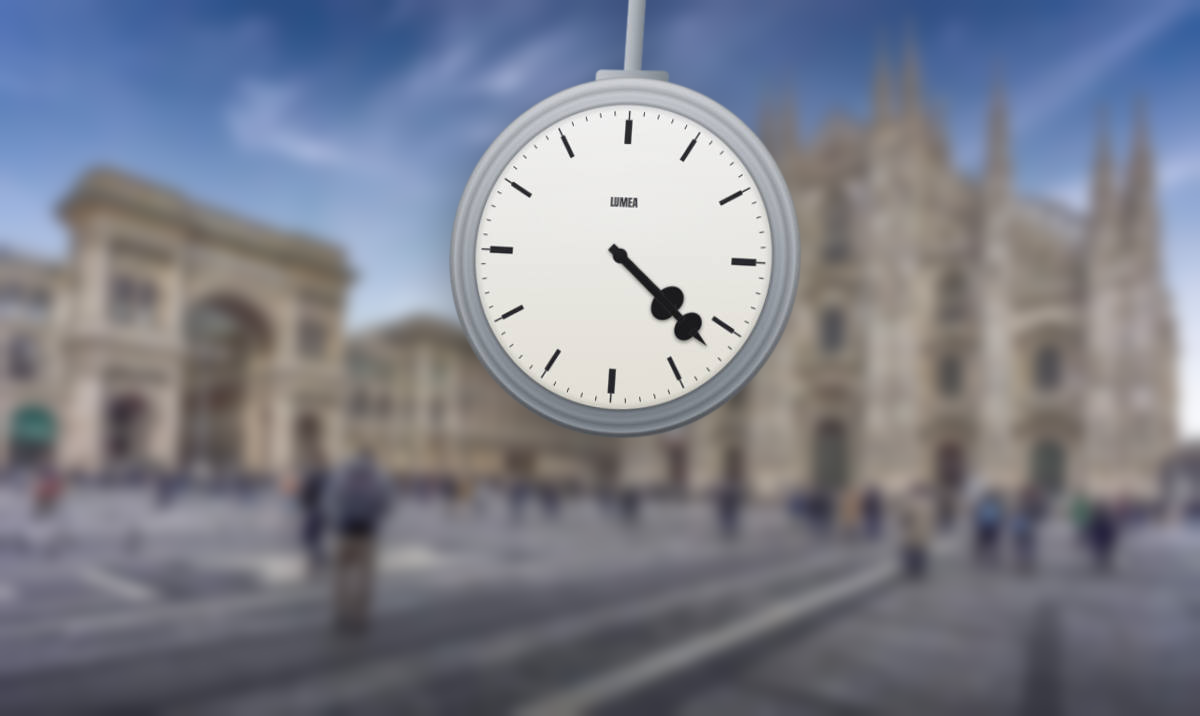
4:22
